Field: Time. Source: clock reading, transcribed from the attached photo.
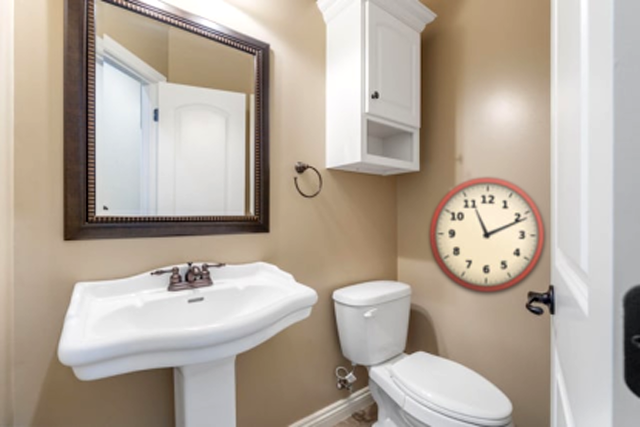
11:11
